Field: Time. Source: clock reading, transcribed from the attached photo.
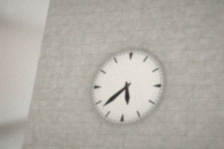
5:38
